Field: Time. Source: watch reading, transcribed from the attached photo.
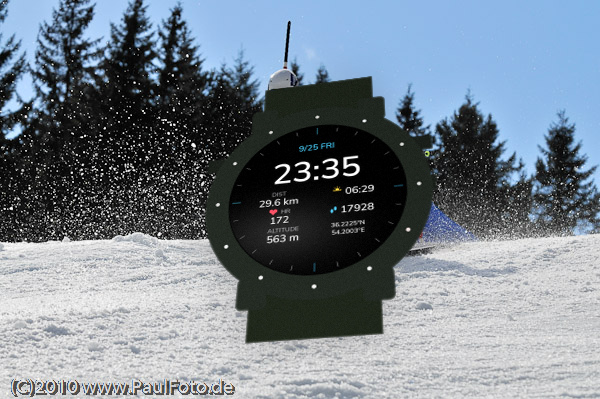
23:35
